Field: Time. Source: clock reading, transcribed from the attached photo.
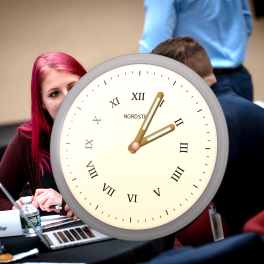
2:04
